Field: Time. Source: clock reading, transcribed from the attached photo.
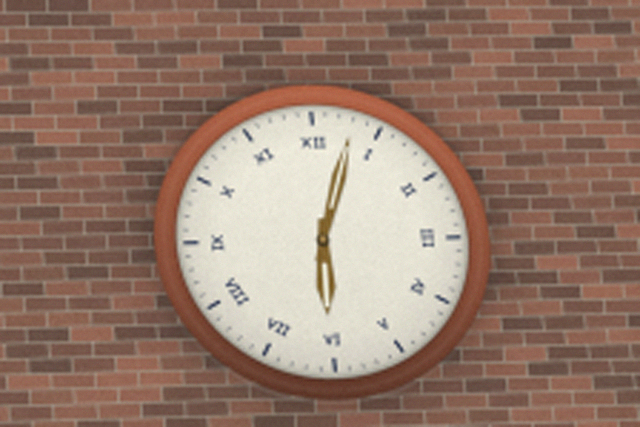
6:03
